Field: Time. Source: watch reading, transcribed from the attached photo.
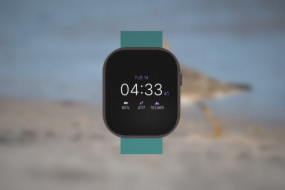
4:33
